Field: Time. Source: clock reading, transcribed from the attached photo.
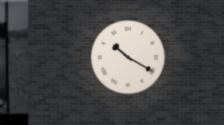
10:20
